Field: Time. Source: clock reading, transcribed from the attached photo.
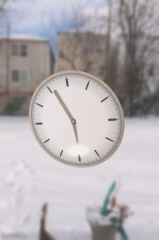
5:56
